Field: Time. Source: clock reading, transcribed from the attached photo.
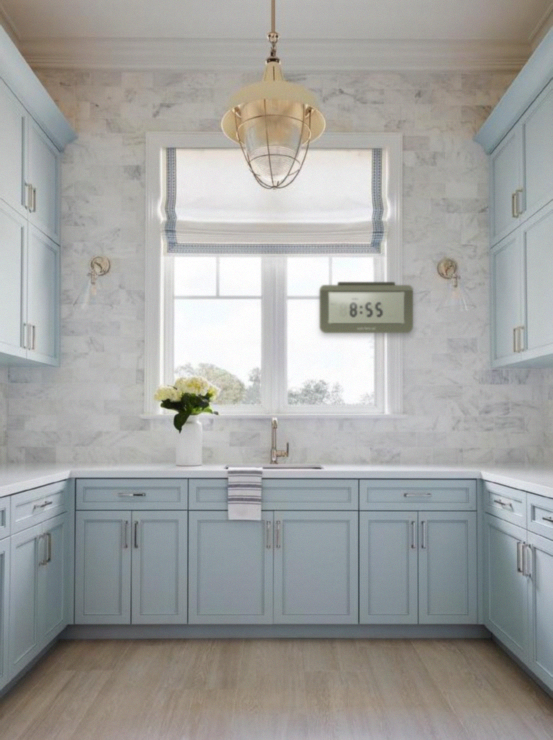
8:55
